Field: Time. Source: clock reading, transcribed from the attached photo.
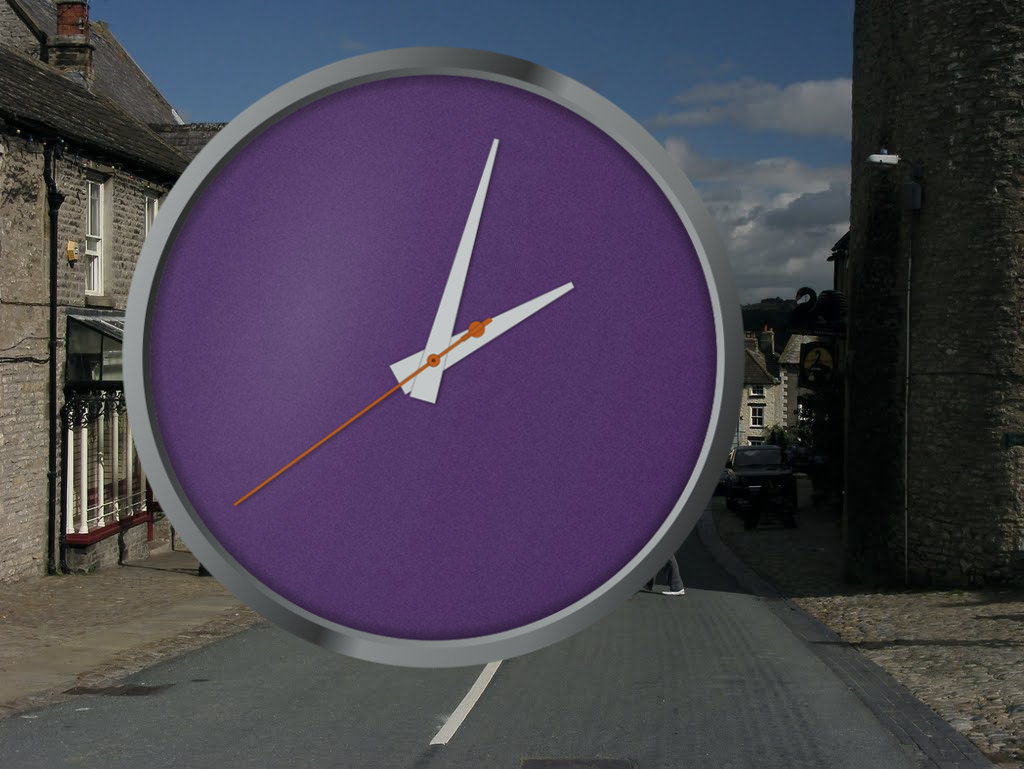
2:02:39
